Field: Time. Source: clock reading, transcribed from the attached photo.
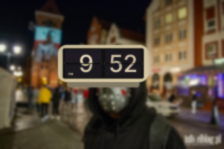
9:52
